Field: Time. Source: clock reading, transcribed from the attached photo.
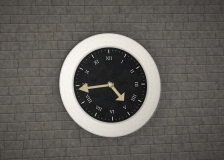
4:44
